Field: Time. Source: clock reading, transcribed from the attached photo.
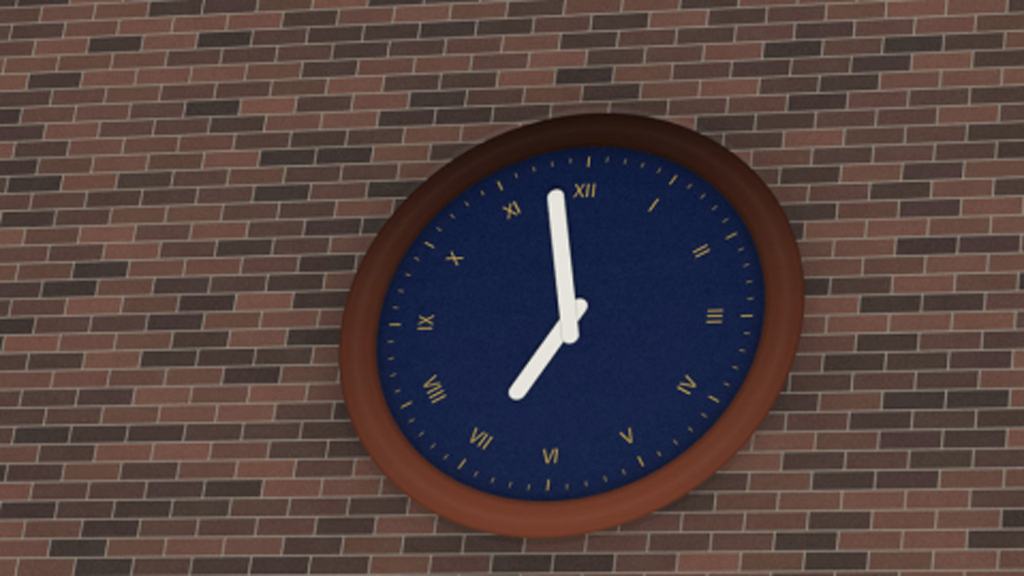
6:58
